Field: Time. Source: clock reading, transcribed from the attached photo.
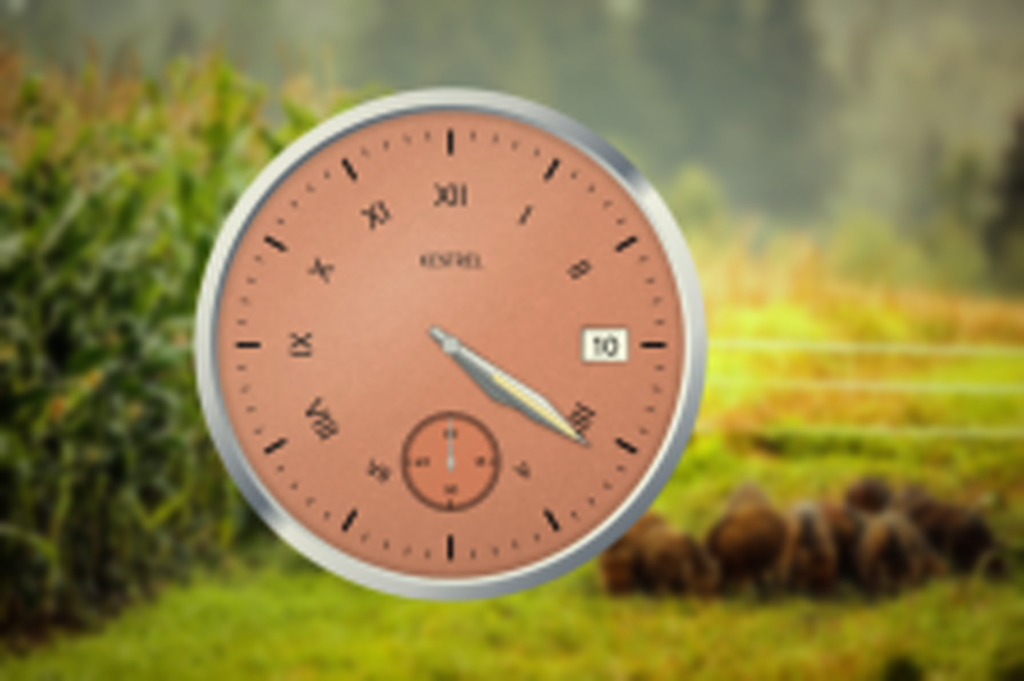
4:21
